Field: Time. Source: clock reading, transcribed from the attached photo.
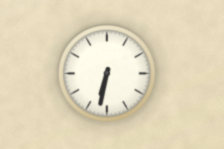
6:32
